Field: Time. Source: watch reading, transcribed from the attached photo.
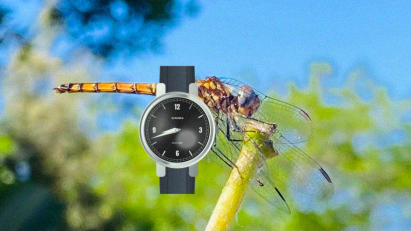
8:42
